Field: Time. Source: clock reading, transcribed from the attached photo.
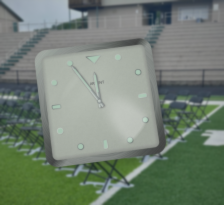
11:55
